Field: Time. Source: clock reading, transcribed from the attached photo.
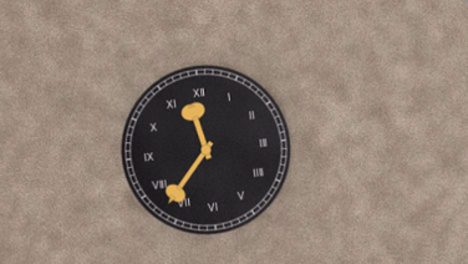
11:37
